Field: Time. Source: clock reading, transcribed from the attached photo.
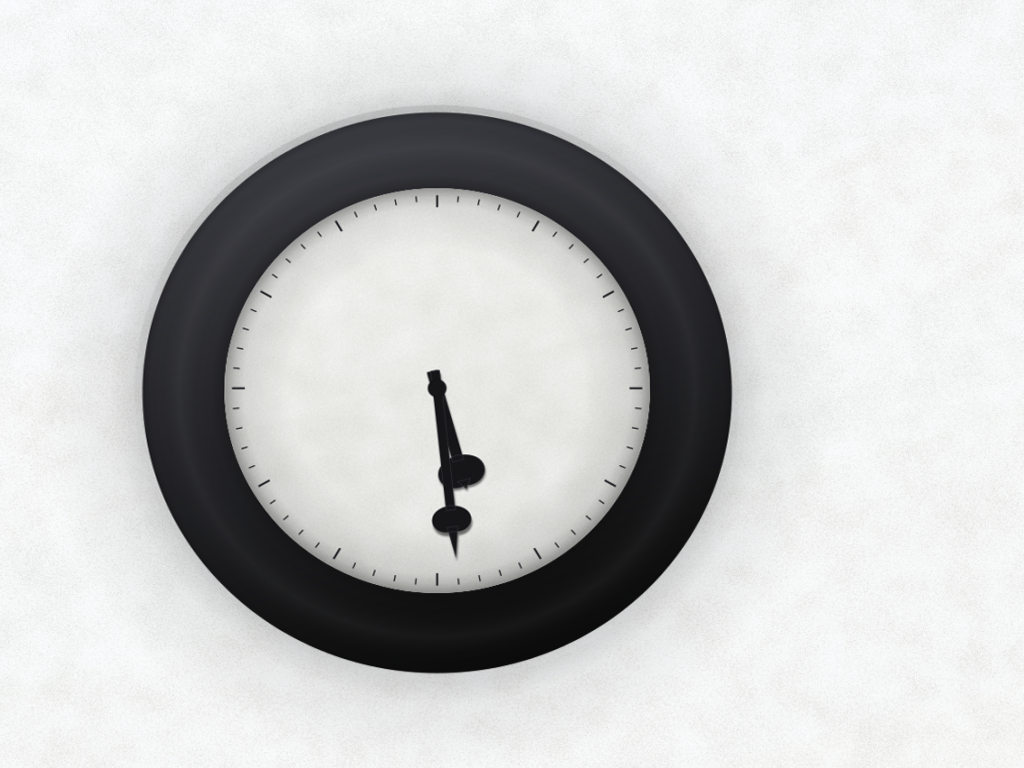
5:29
